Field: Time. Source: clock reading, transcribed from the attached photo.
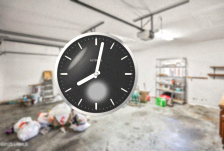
8:02
